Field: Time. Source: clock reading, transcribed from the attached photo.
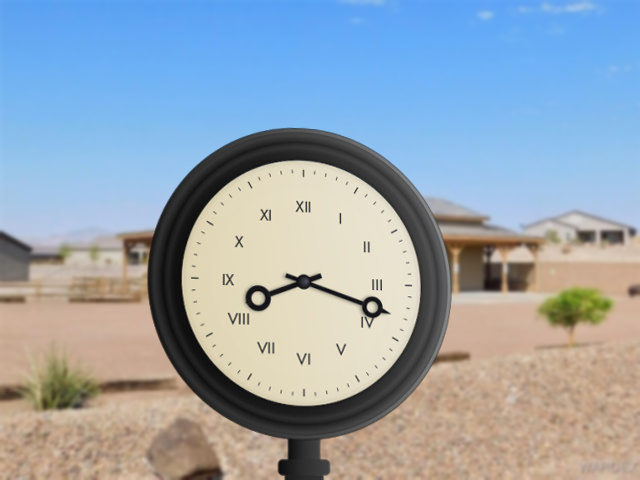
8:18
